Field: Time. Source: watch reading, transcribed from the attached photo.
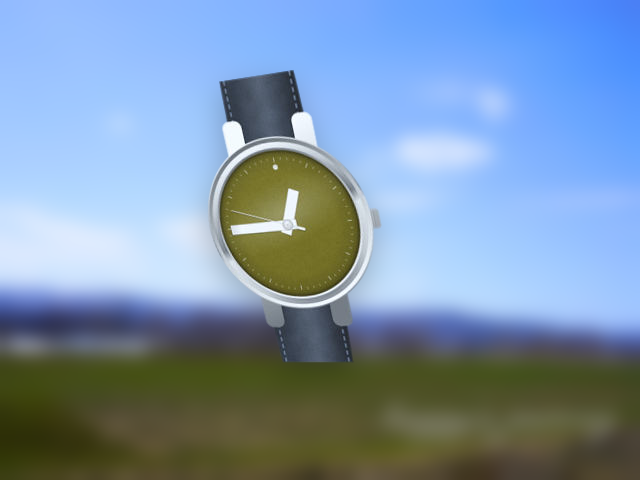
12:44:48
